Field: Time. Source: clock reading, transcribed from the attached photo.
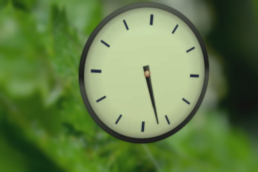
5:27
